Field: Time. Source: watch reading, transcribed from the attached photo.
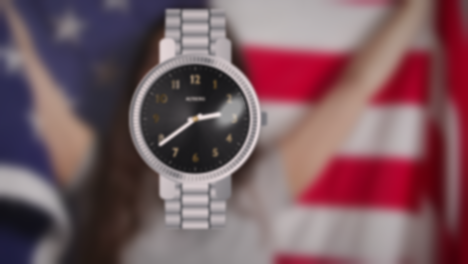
2:39
